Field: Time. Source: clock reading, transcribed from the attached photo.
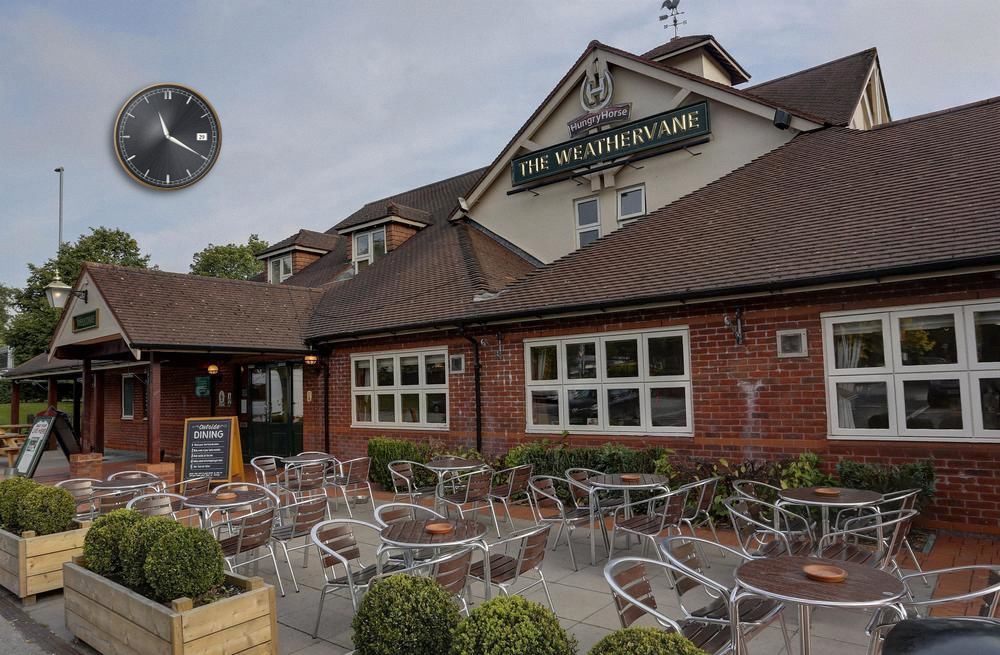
11:20
